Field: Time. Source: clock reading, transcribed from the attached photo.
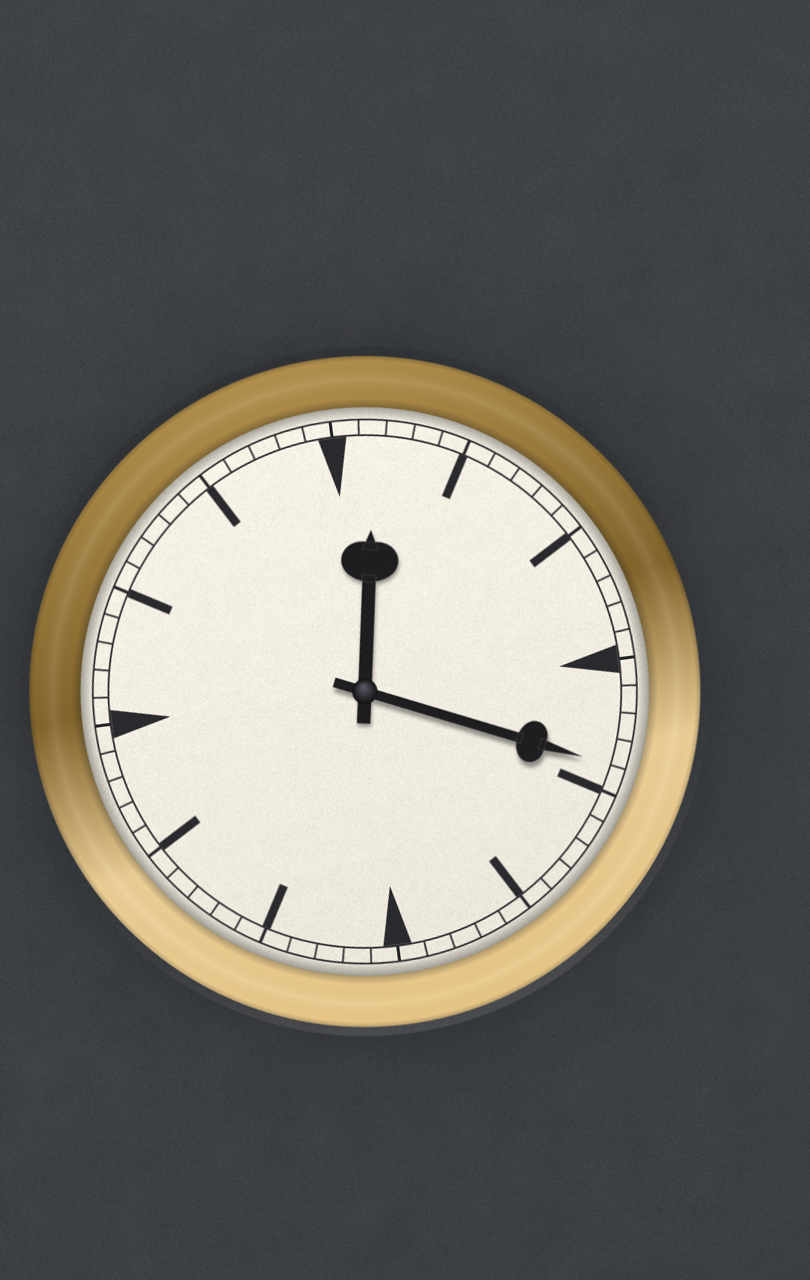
12:19
